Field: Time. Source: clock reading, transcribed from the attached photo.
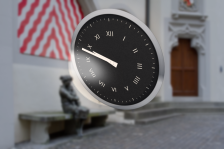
9:48
